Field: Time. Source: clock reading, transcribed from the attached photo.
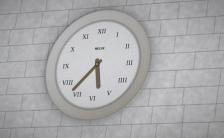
5:37
